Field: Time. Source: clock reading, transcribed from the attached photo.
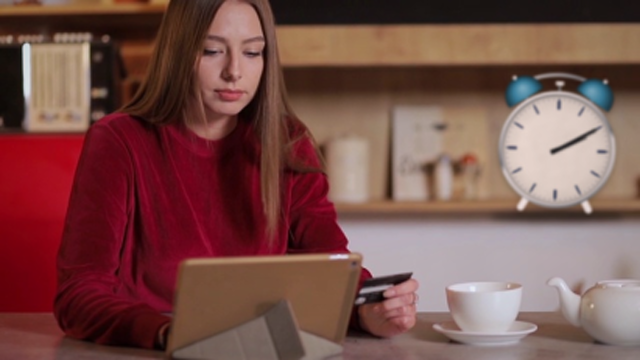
2:10
